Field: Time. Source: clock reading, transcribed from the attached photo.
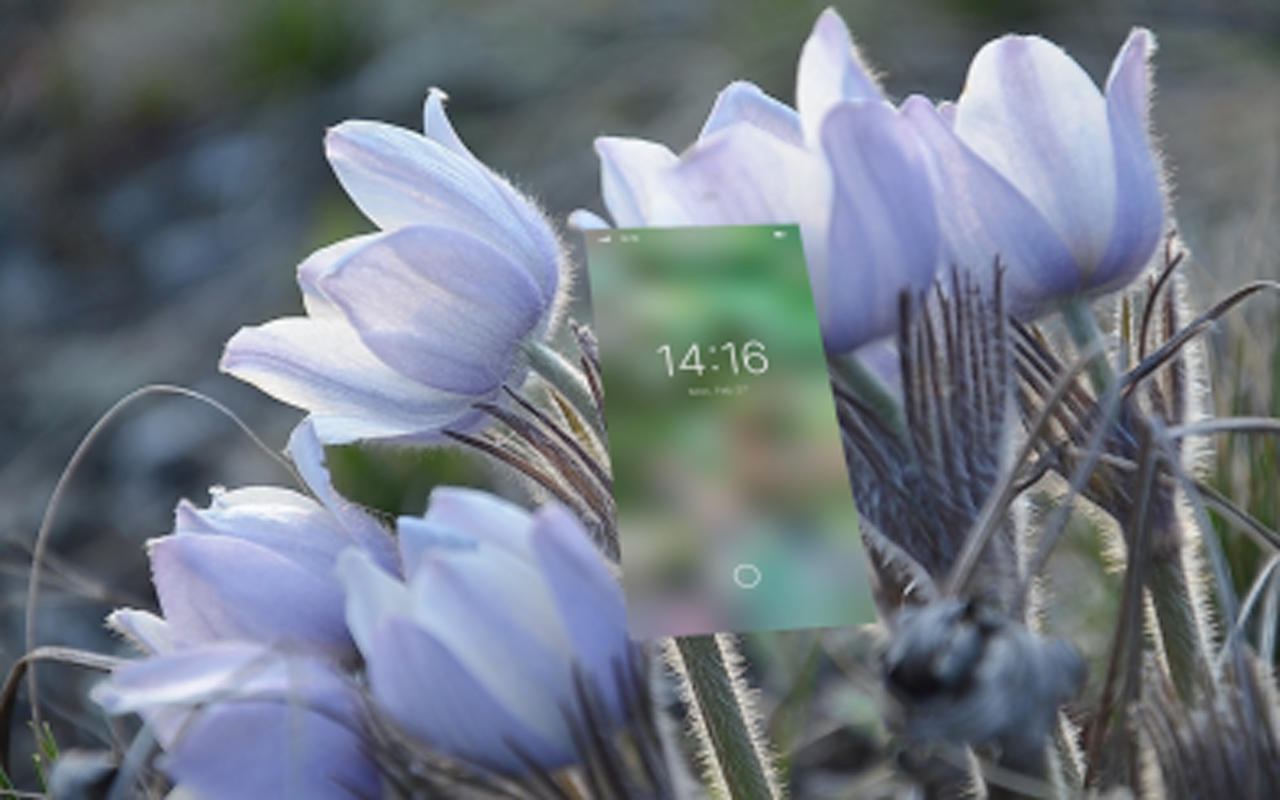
14:16
